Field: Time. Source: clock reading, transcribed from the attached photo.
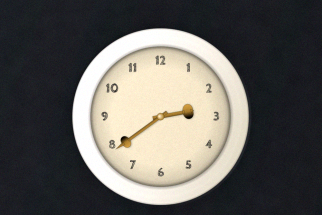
2:39
